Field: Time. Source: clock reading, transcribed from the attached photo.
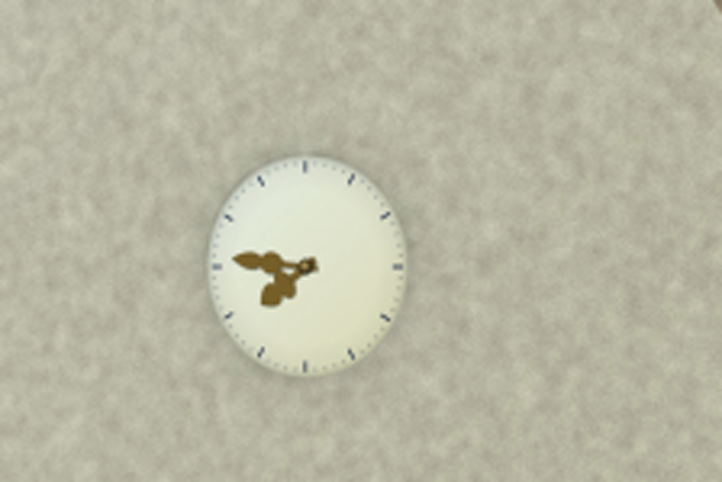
7:46
